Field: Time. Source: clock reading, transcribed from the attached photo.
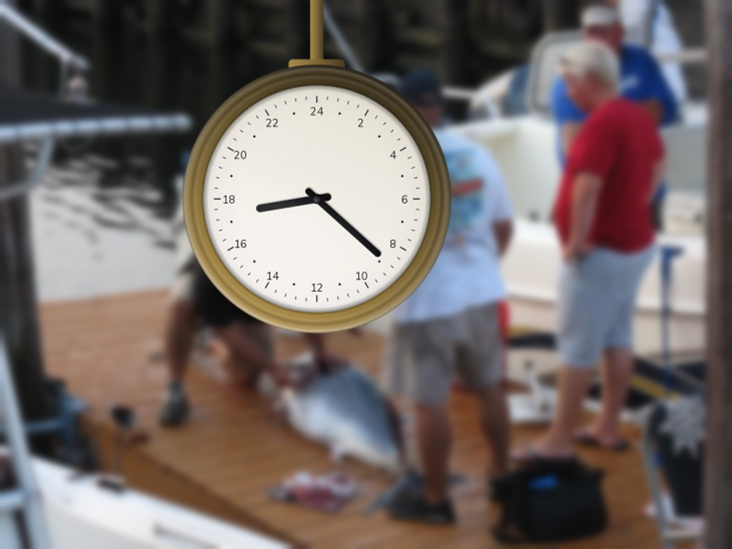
17:22
